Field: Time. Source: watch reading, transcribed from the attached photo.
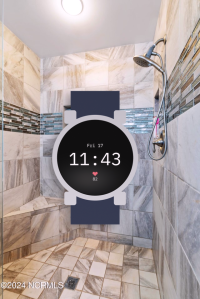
11:43
